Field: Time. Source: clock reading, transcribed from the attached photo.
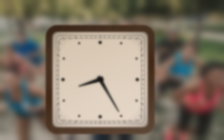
8:25
